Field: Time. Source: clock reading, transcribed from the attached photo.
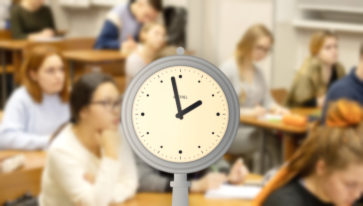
1:58
